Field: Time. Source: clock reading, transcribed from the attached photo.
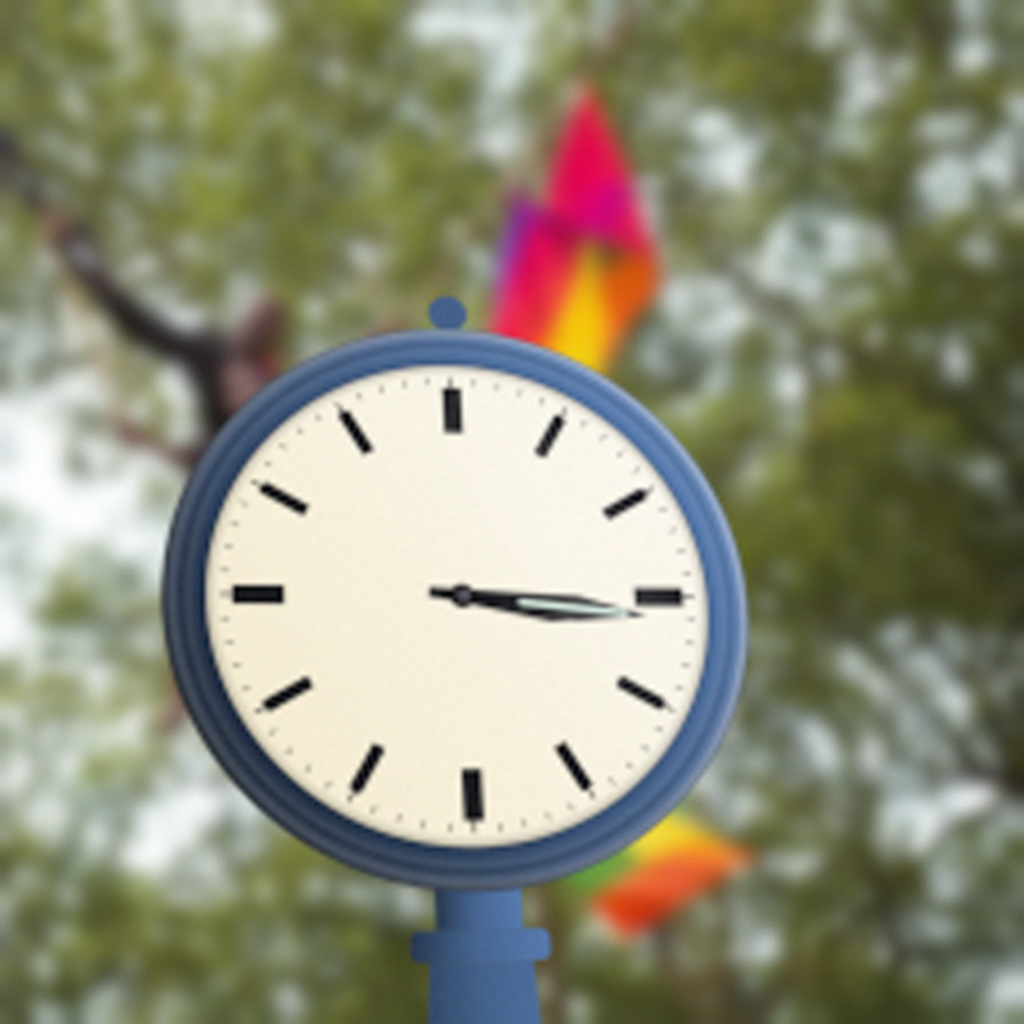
3:16
